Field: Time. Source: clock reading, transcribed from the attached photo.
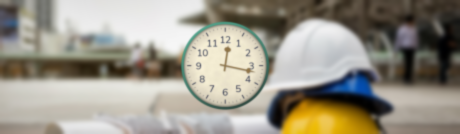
12:17
